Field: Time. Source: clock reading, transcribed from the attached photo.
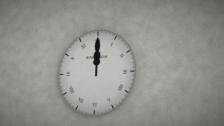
12:00
